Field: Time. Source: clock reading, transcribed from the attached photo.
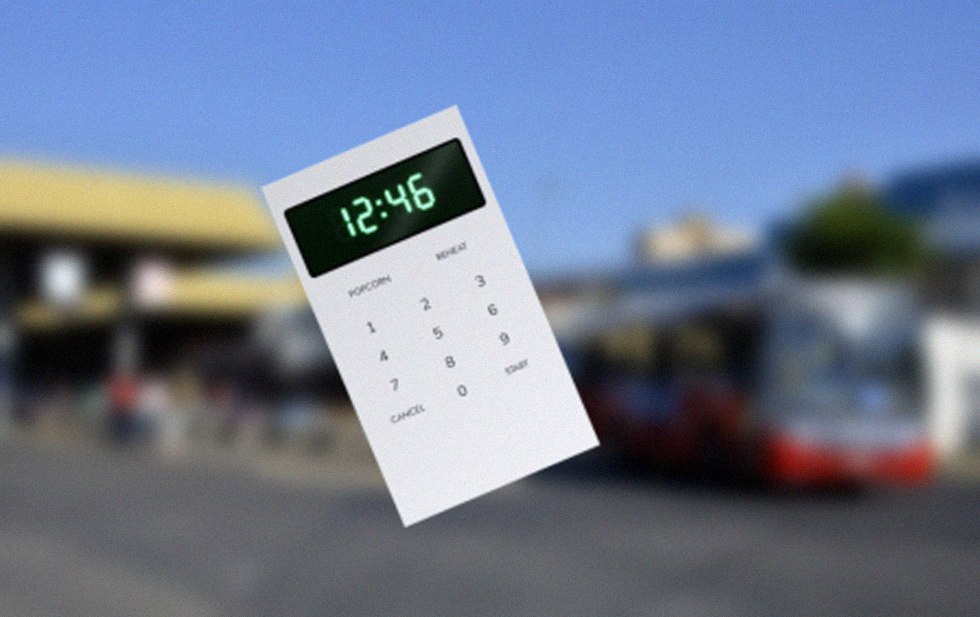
12:46
